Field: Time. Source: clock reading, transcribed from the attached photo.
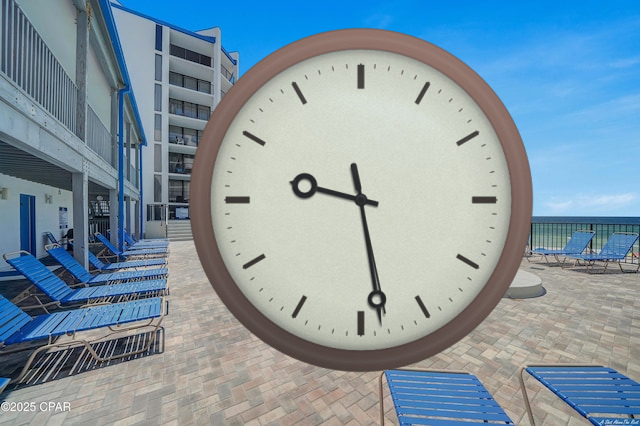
9:28:28
